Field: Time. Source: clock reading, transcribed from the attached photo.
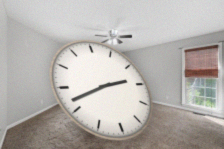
2:42
